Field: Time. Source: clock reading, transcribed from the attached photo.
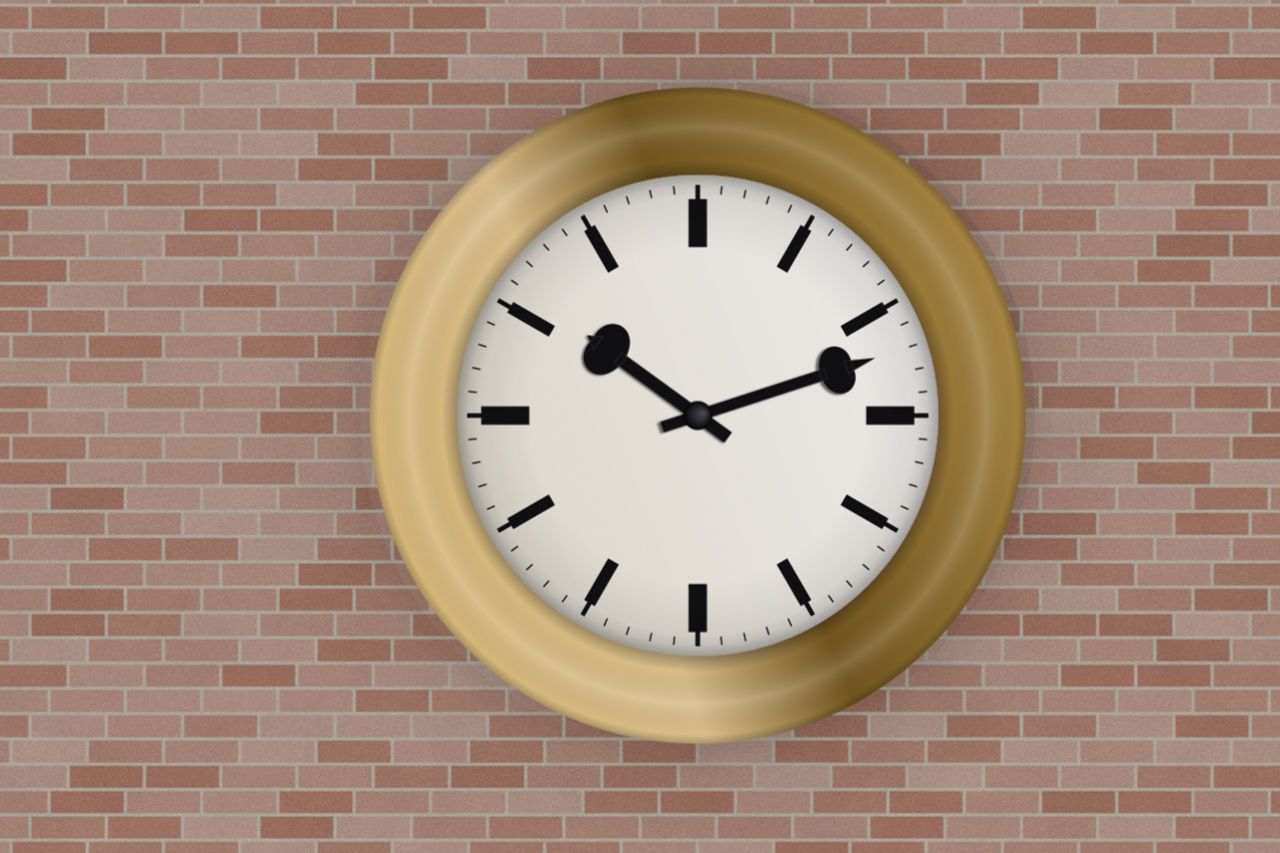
10:12
